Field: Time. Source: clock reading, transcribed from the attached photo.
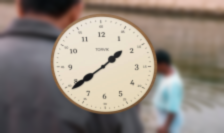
1:39
